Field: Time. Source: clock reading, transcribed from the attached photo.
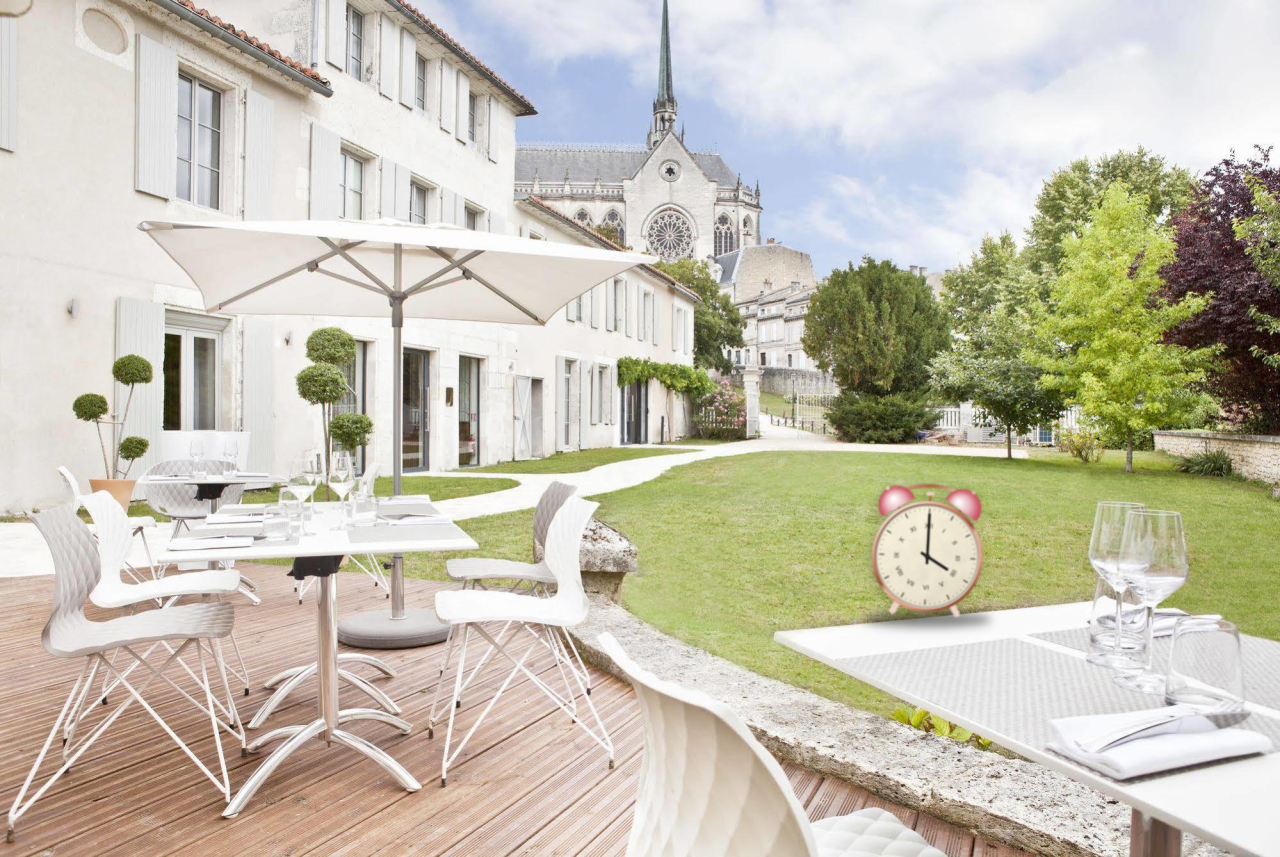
4:00
